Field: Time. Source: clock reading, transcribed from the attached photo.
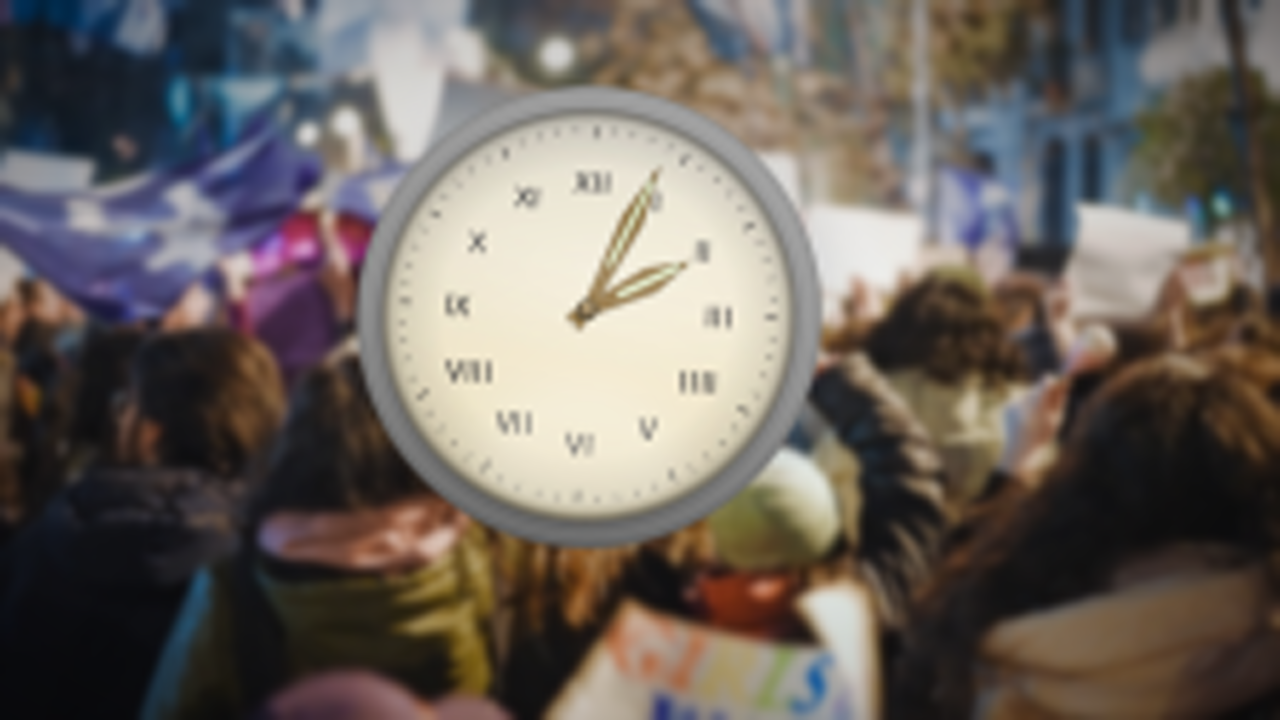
2:04
